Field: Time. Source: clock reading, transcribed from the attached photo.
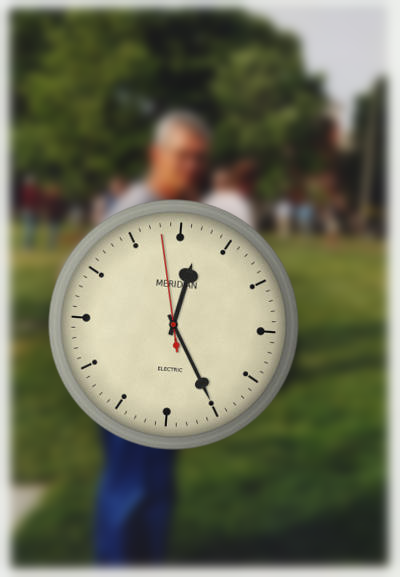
12:24:58
